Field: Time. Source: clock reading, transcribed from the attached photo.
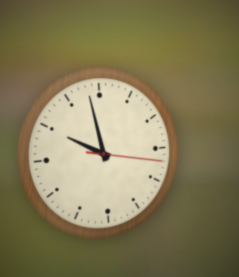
9:58:17
